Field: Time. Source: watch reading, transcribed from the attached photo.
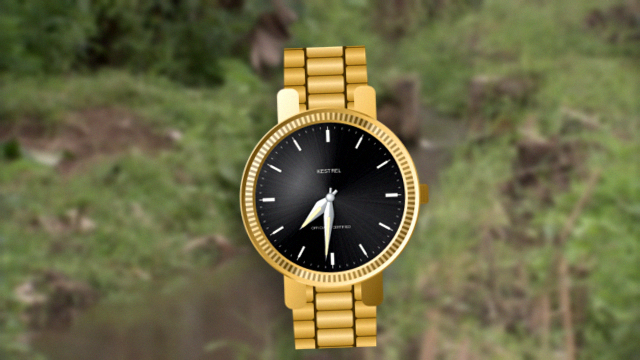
7:31
